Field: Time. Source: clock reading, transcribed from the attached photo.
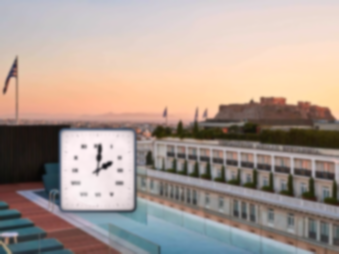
2:01
